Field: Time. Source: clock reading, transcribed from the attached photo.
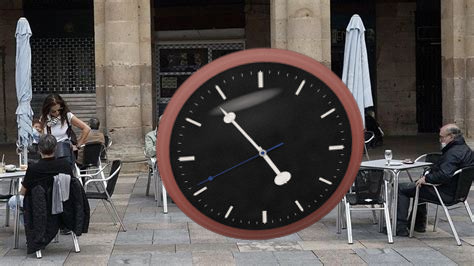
4:53:41
